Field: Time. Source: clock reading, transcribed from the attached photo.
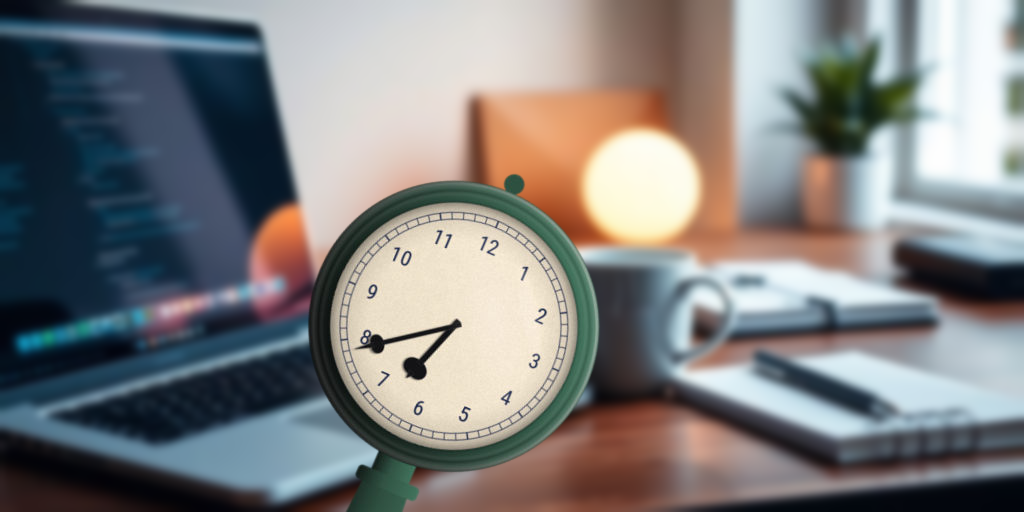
6:39
